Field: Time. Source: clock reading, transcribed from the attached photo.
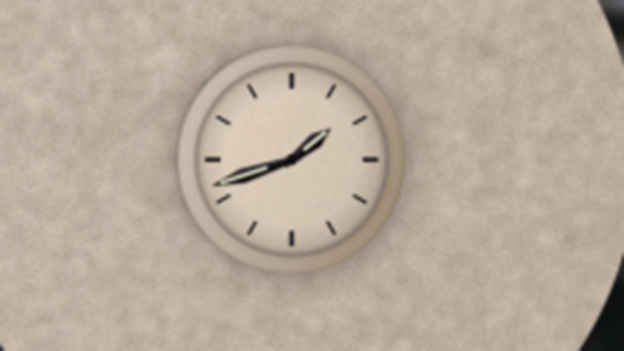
1:42
